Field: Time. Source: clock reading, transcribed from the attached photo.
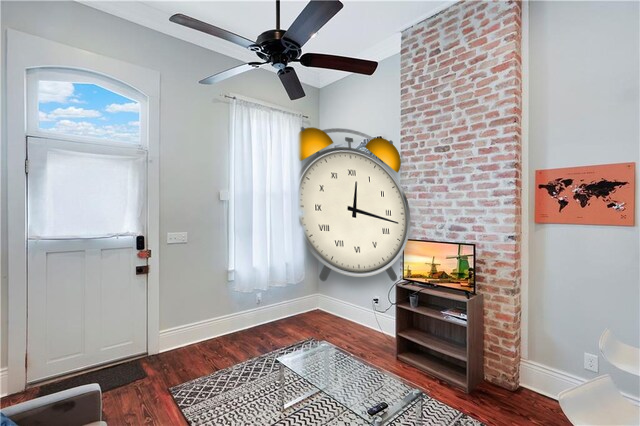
12:17
